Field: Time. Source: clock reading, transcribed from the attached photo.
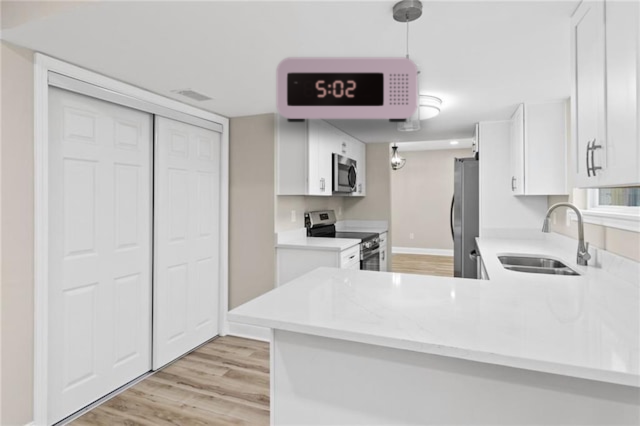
5:02
